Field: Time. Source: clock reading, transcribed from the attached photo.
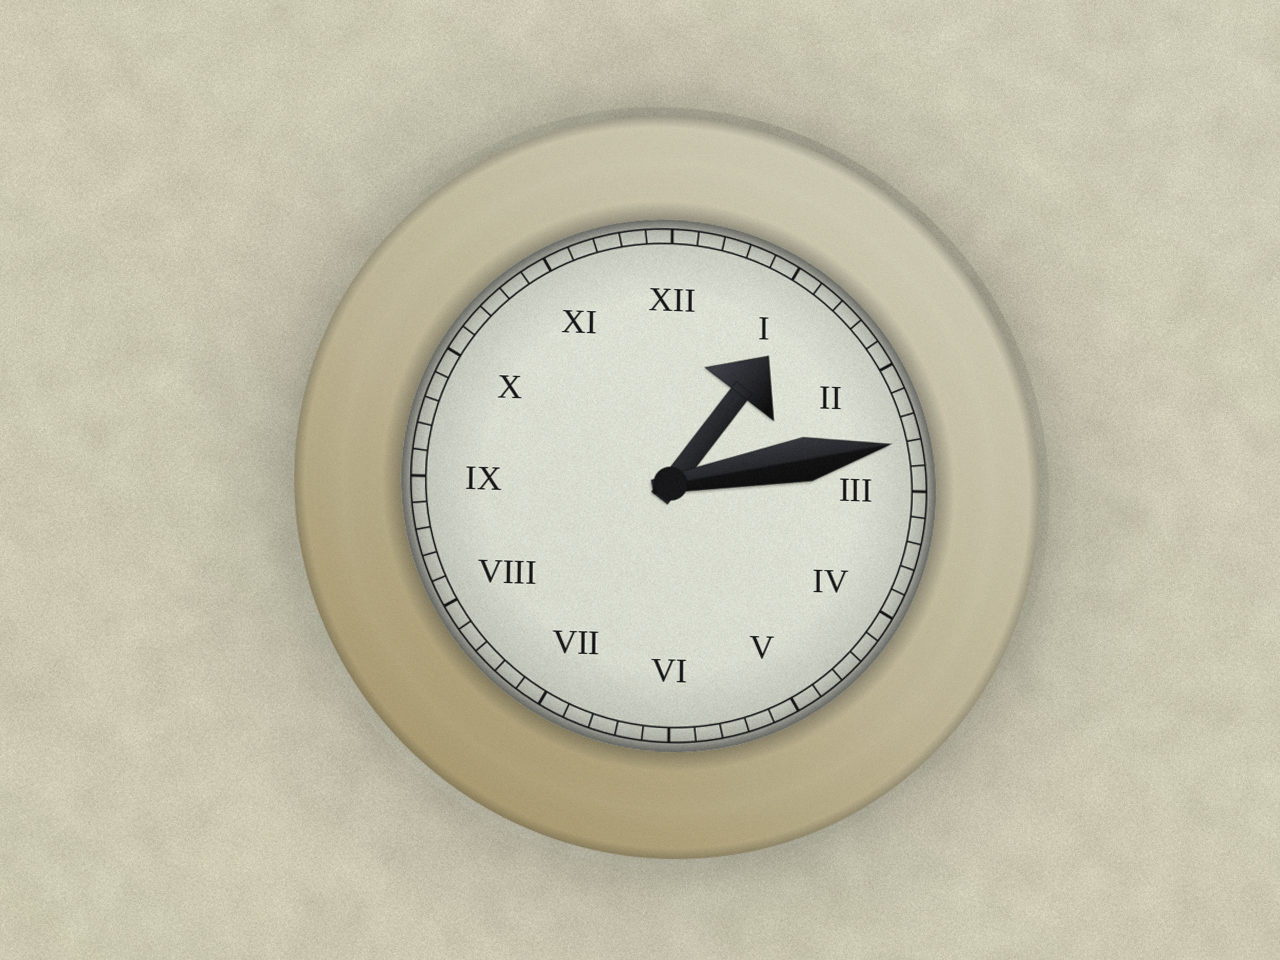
1:13
